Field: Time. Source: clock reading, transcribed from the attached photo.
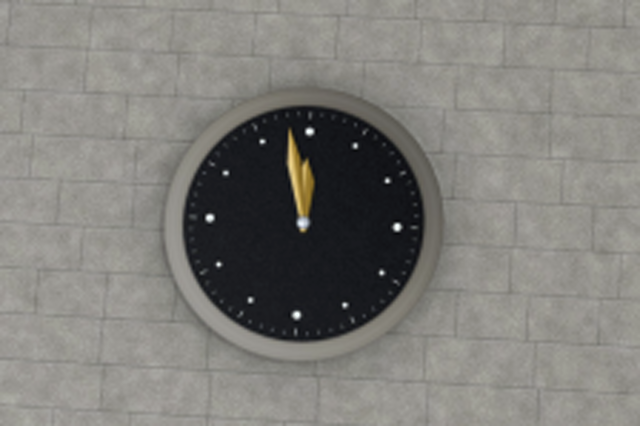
11:58
